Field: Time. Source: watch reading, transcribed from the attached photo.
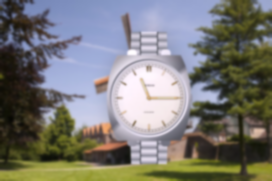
11:15
